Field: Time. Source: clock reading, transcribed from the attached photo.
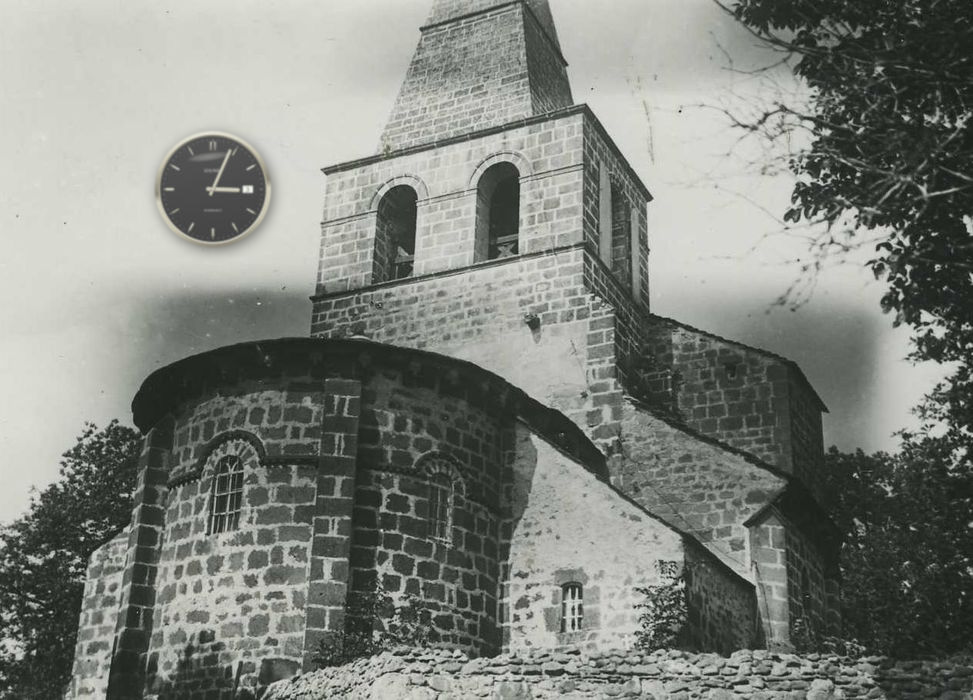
3:04
